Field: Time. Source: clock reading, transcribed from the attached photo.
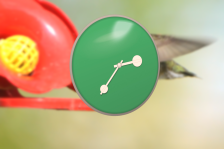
2:36
